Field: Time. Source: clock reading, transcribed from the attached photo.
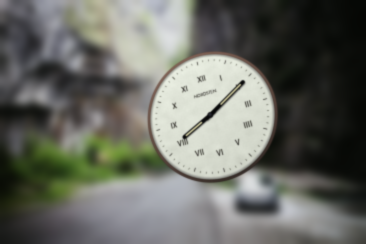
8:10
